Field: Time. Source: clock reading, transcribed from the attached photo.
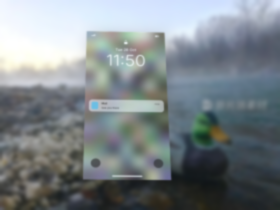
11:50
